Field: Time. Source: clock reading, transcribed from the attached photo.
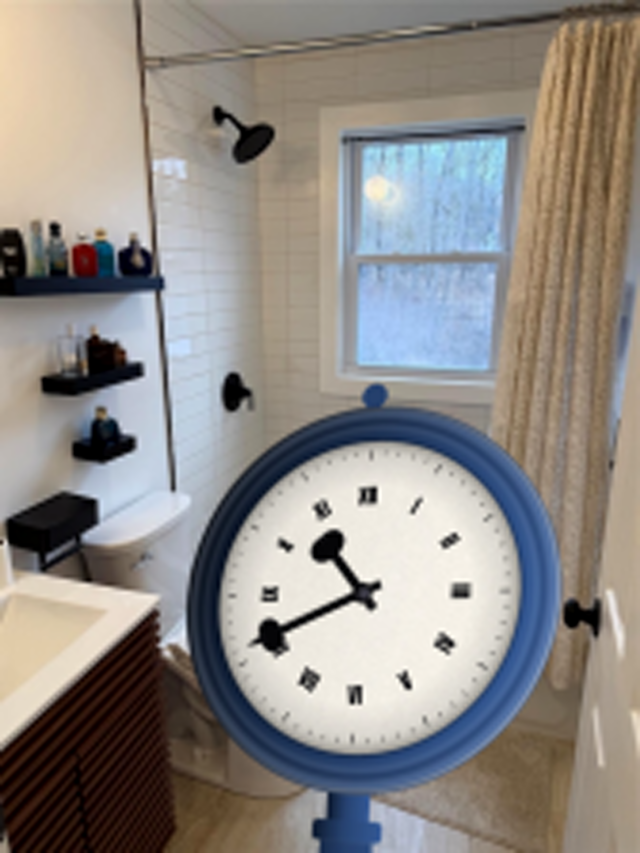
10:41
